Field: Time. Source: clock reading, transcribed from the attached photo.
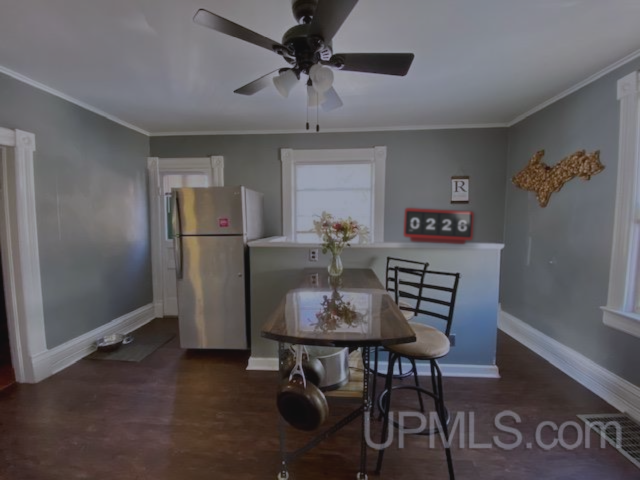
2:26
